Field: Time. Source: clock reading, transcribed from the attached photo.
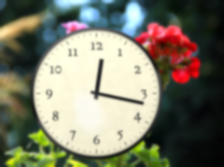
12:17
